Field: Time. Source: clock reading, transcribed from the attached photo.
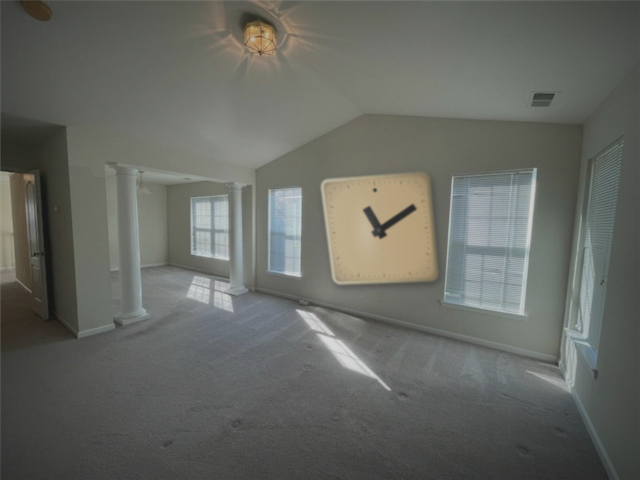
11:10
